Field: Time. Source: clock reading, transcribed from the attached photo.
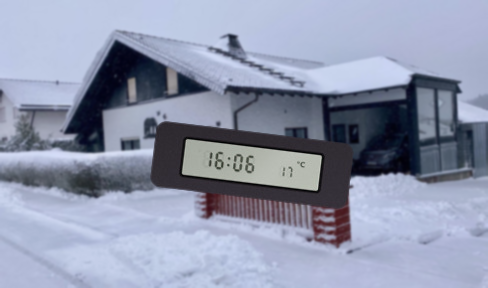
16:06
